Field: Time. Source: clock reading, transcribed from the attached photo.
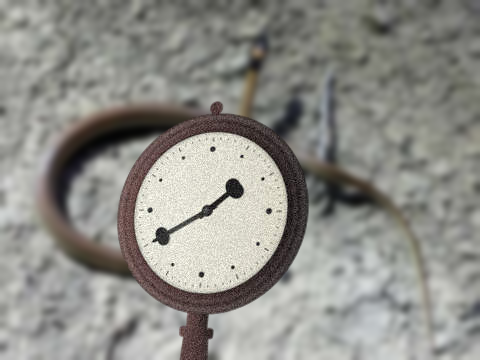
1:40
